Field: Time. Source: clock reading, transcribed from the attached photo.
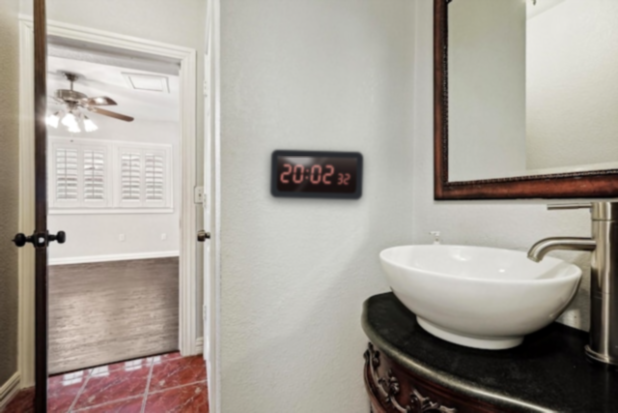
20:02
